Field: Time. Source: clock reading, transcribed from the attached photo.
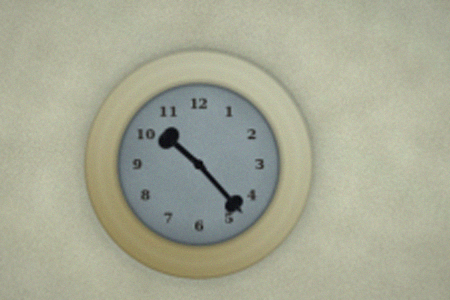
10:23
